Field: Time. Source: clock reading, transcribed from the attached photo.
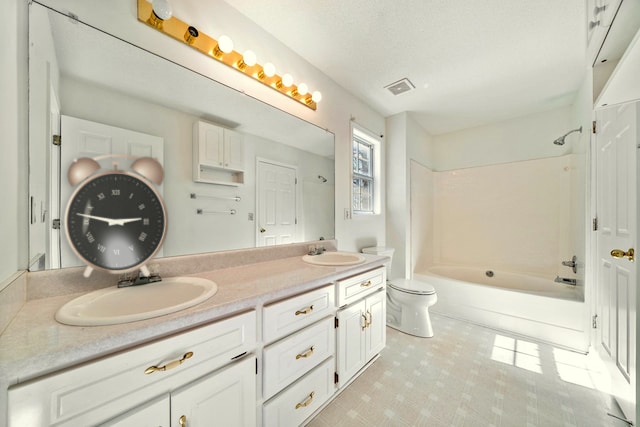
2:47
